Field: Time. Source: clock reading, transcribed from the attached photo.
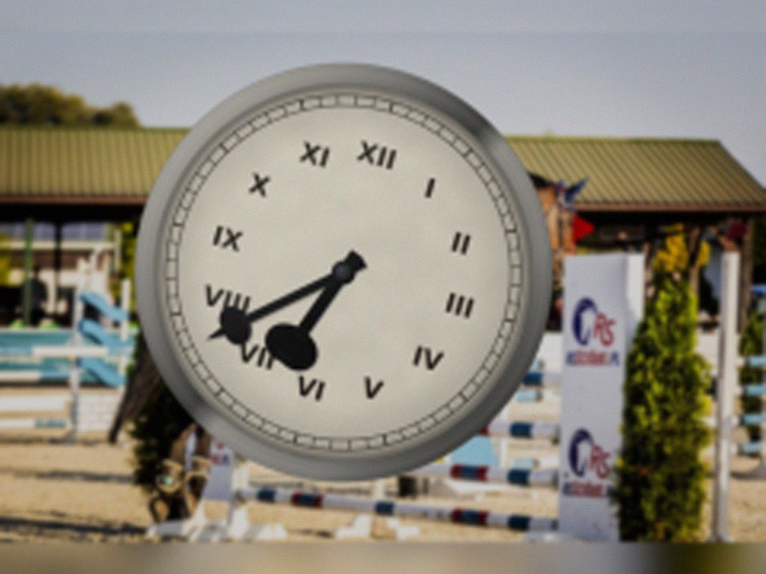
6:38
